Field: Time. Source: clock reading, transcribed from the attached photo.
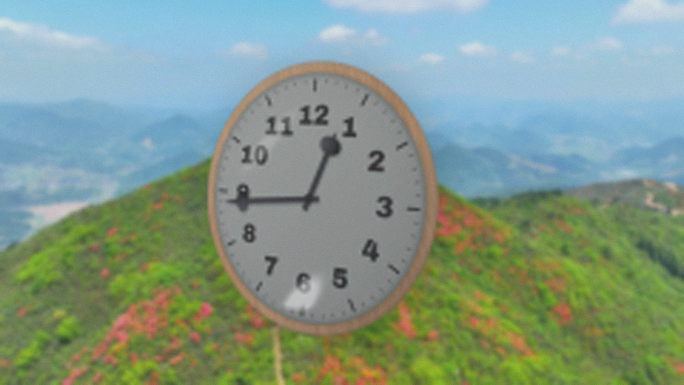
12:44
